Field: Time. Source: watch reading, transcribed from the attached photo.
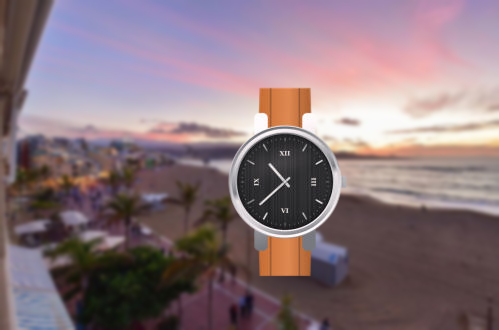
10:38
